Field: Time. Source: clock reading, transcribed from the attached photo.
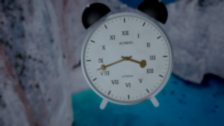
3:42
